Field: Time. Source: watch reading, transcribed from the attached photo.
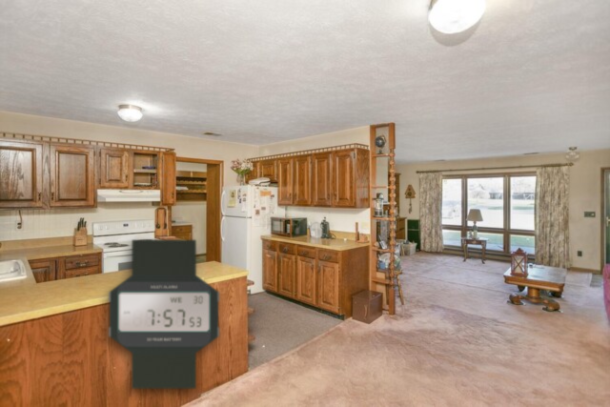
7:57
